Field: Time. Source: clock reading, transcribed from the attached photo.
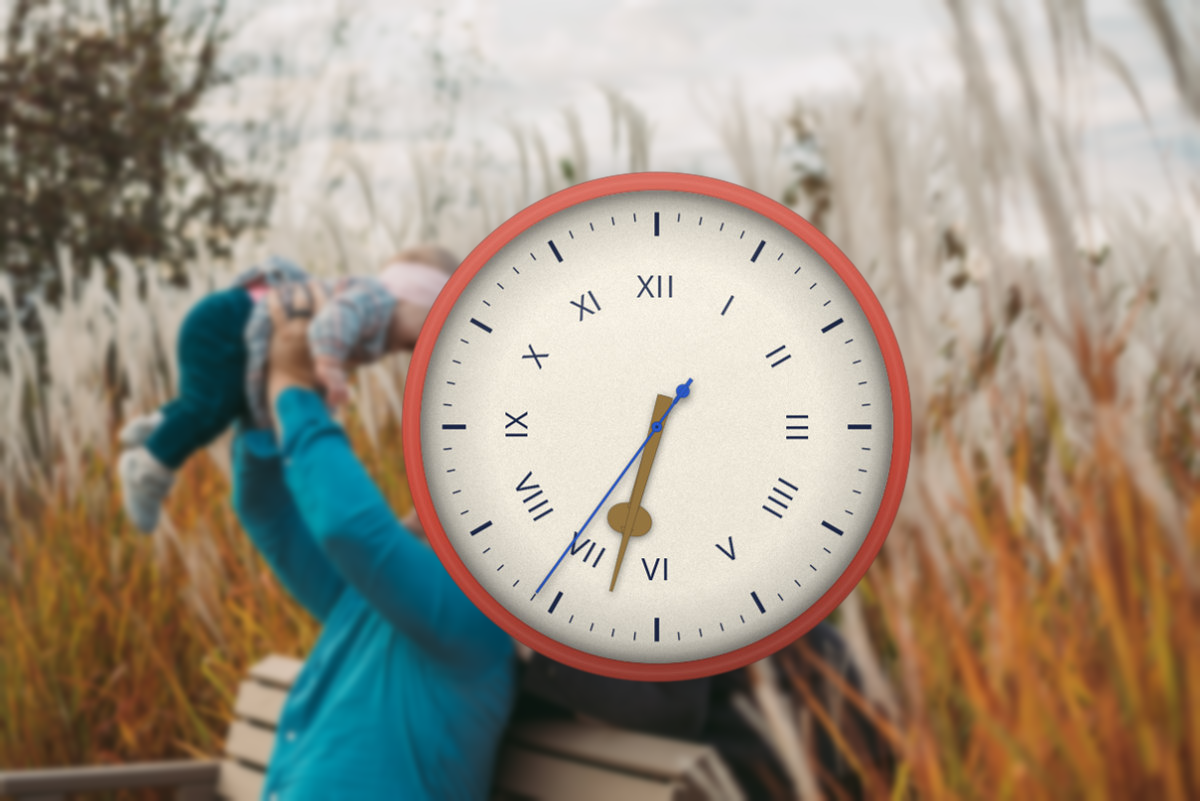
6:32:36
